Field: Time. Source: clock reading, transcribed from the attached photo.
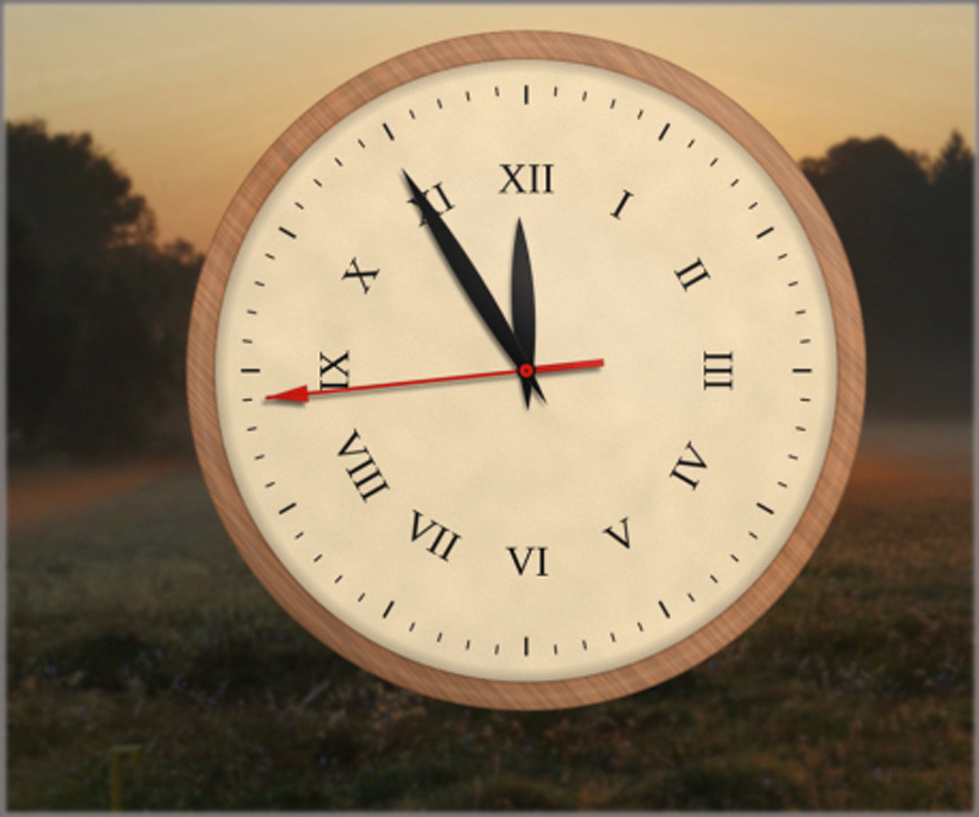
11:54:44
